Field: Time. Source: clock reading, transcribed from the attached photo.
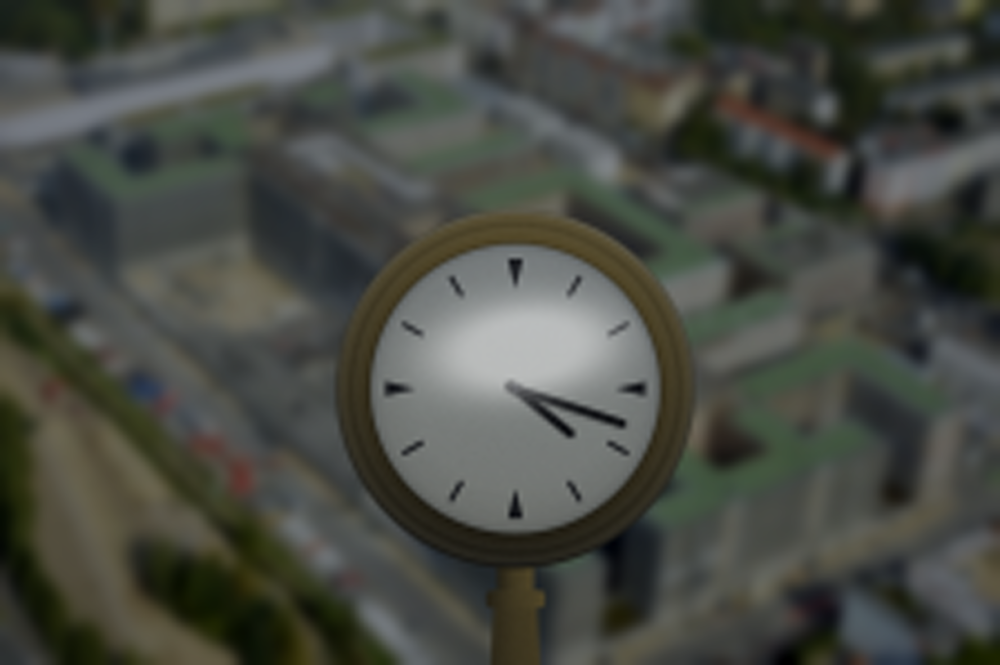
4:18
